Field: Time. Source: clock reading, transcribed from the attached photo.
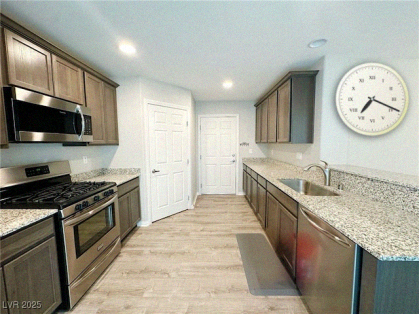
7:19
